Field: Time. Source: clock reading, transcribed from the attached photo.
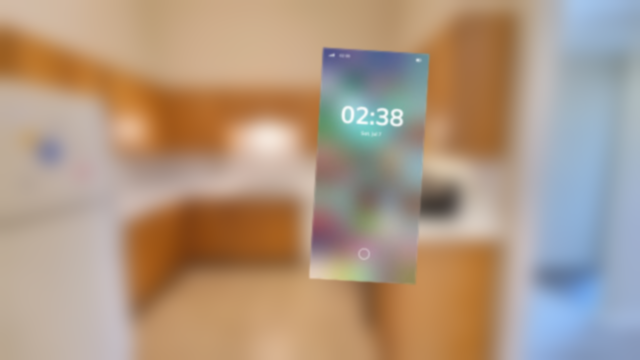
2:38
